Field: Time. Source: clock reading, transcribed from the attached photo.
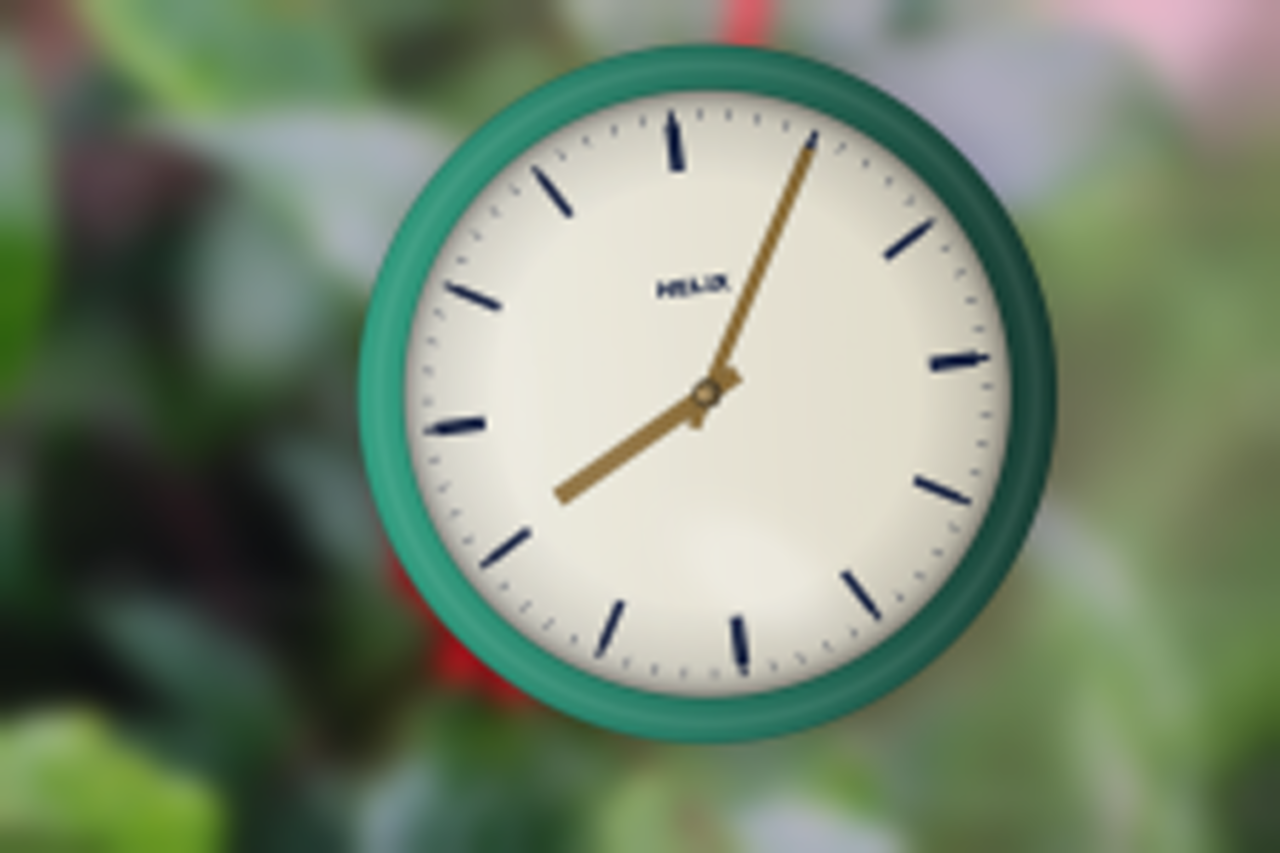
8:05
